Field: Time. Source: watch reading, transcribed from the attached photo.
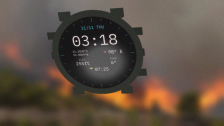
3:18
